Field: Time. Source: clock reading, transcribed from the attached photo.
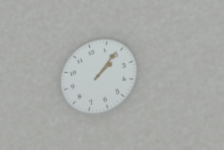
2:09
